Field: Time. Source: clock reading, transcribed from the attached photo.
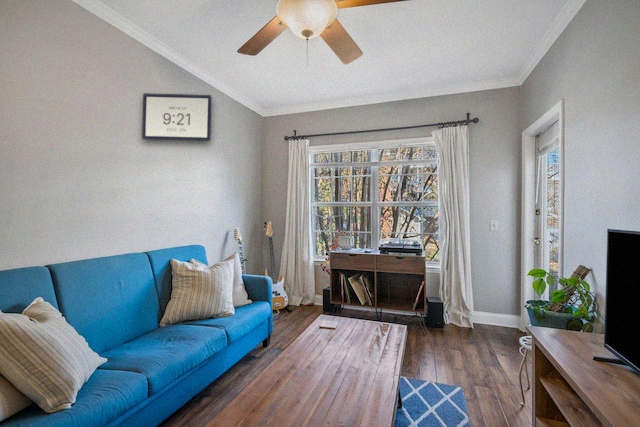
9:21
